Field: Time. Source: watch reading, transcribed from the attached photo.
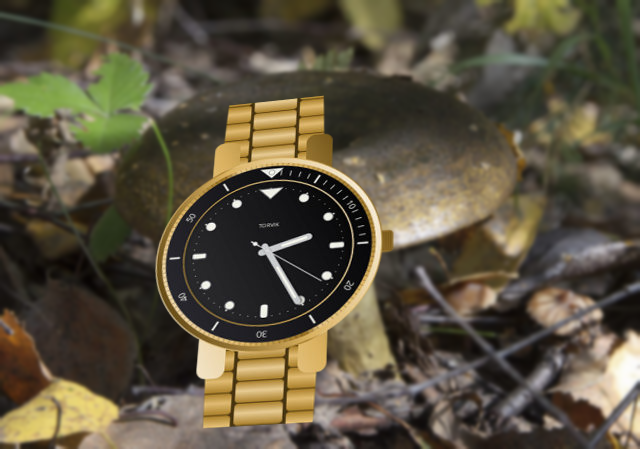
2:25:21
